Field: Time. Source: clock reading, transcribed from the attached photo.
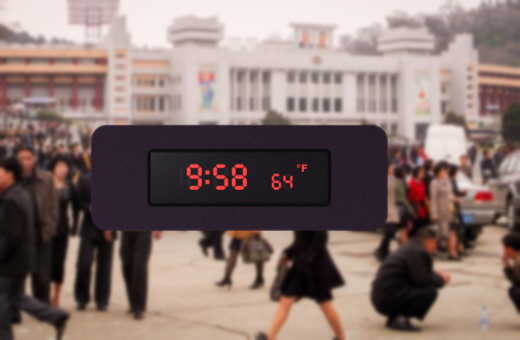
9:58
